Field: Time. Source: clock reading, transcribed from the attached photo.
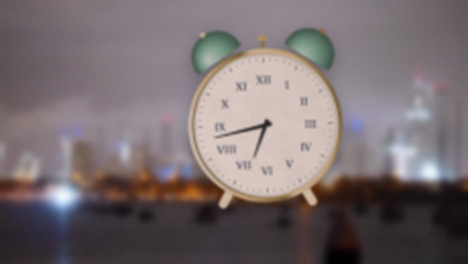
6:43
